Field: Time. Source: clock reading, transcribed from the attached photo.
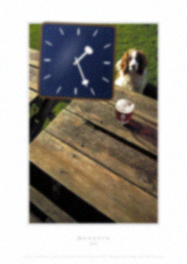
1:26
